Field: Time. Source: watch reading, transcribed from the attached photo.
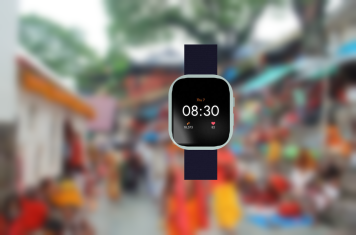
8:30
